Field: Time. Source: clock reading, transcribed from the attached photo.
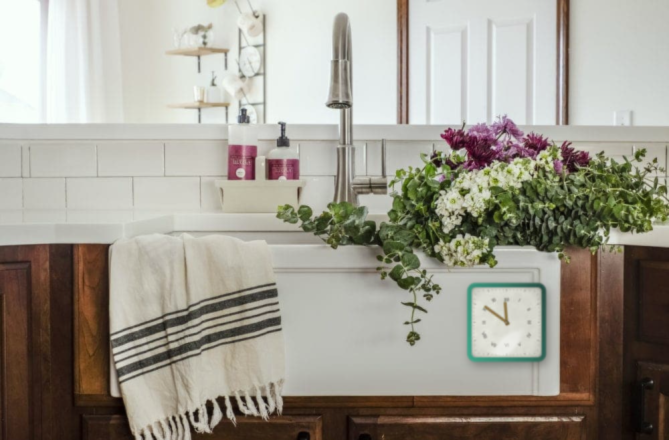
11:51
